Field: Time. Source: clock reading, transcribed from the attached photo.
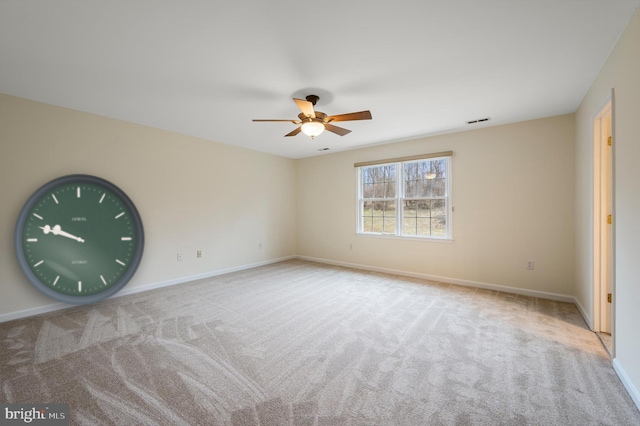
9:48
